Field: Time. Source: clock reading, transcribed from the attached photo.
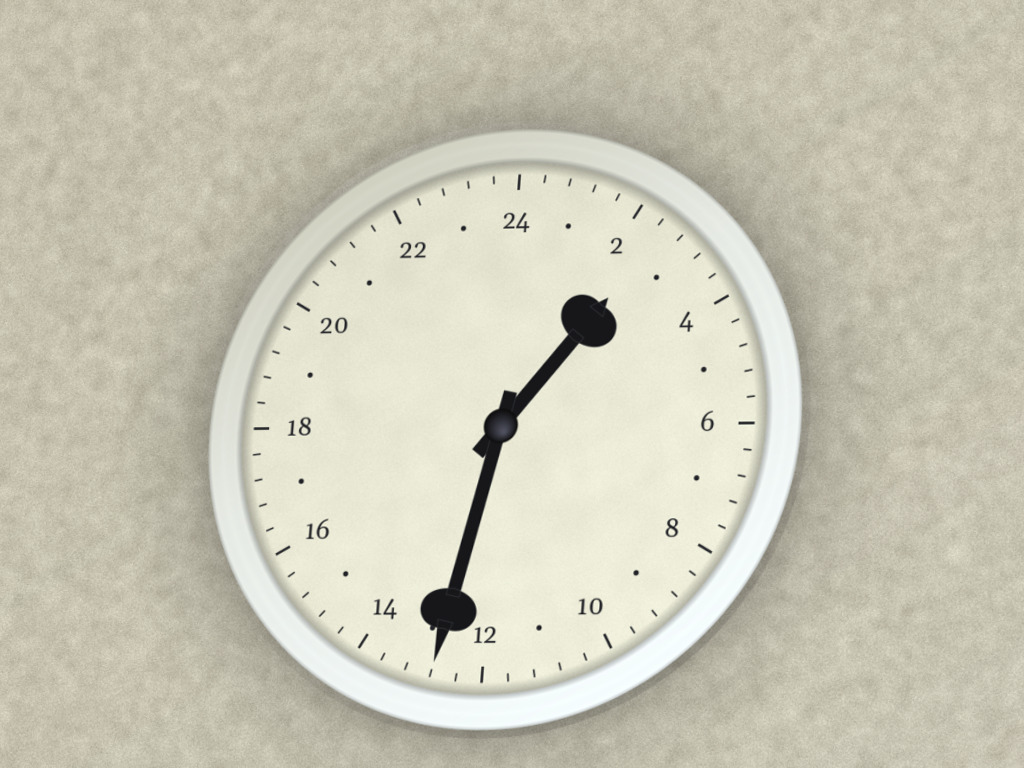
2:32
